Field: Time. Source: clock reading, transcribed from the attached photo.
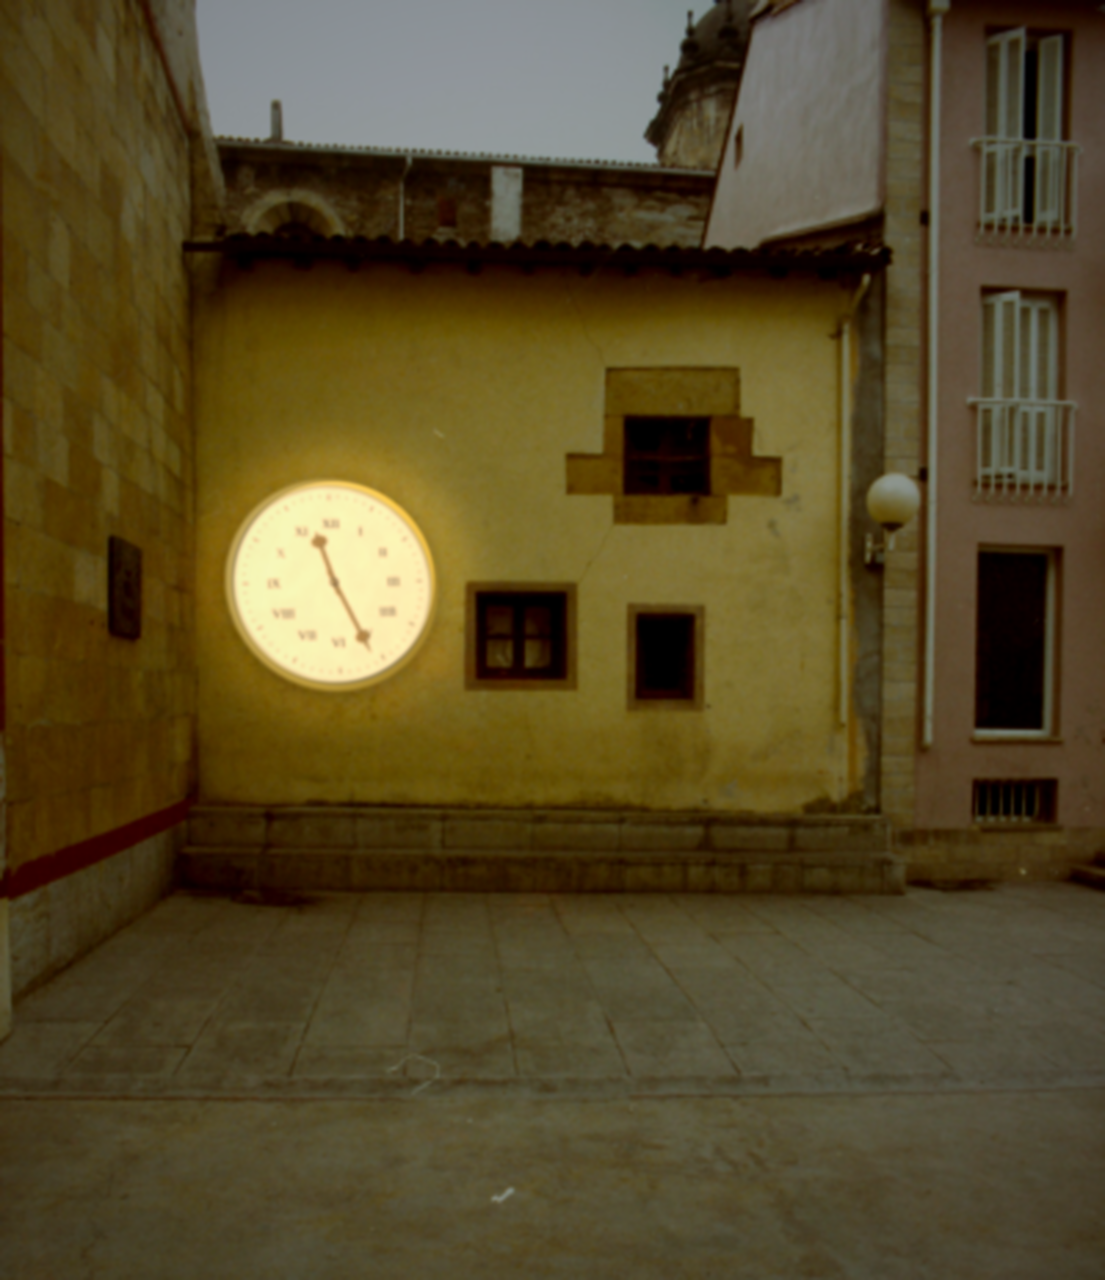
11:26
